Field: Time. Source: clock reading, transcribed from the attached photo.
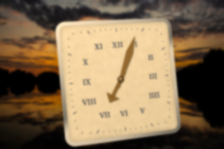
7:04
